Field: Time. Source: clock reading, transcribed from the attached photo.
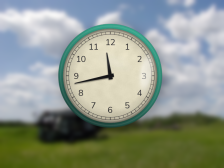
11:43
